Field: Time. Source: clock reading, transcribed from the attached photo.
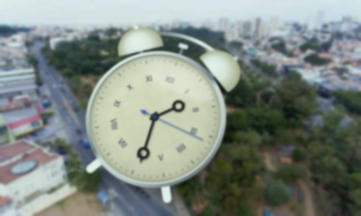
1:29:16
